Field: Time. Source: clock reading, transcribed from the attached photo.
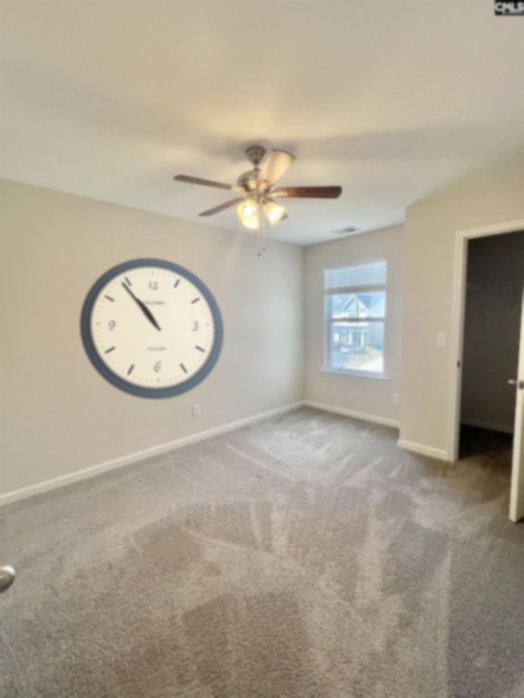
10:54
